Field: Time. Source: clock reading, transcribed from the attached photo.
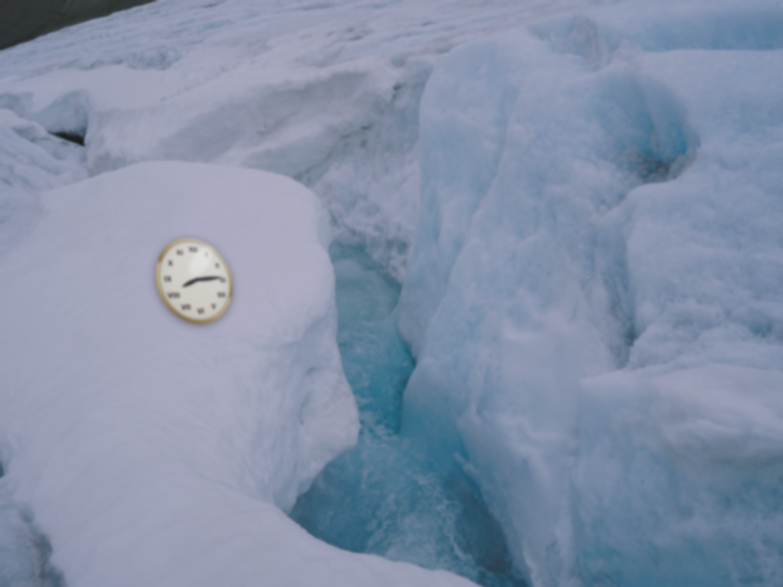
8:14
